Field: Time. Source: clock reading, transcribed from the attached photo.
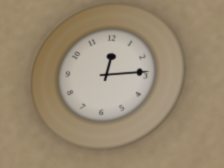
12:14
